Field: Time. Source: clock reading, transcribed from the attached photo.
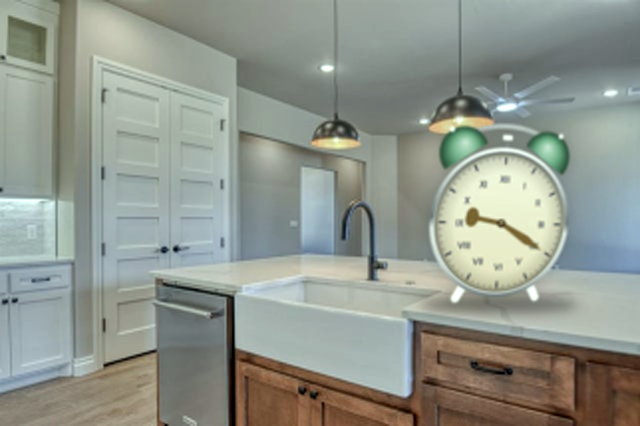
9:20
